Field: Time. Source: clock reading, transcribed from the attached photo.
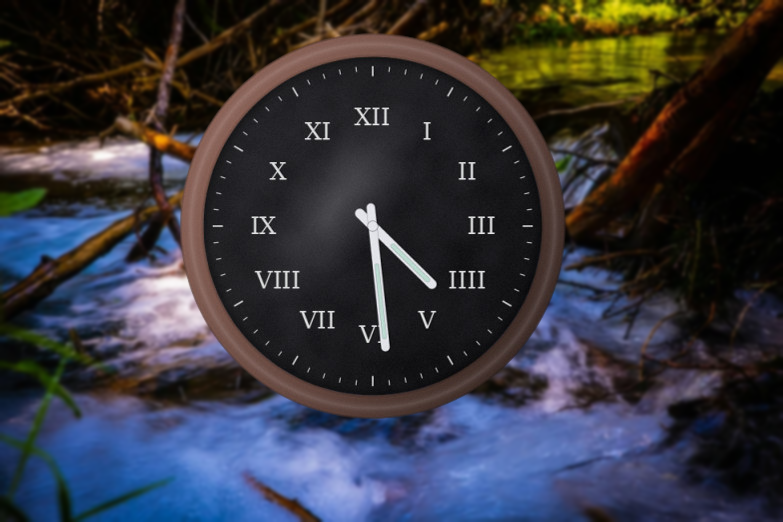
4:29
